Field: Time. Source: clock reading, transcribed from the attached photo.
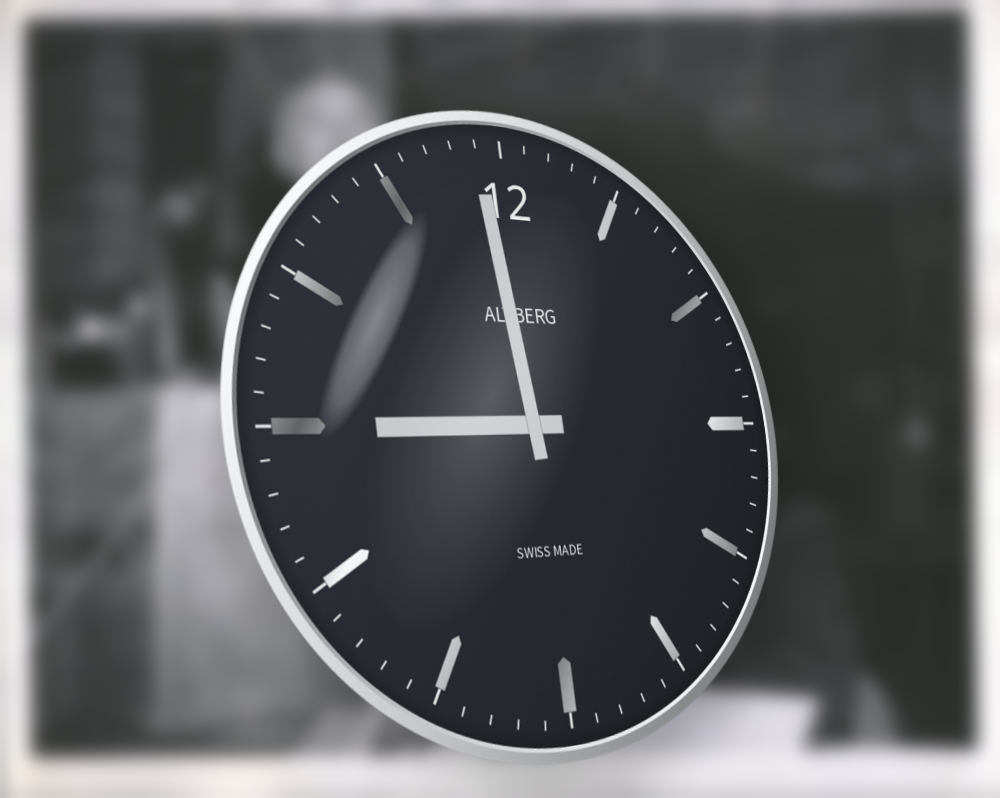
8:59
